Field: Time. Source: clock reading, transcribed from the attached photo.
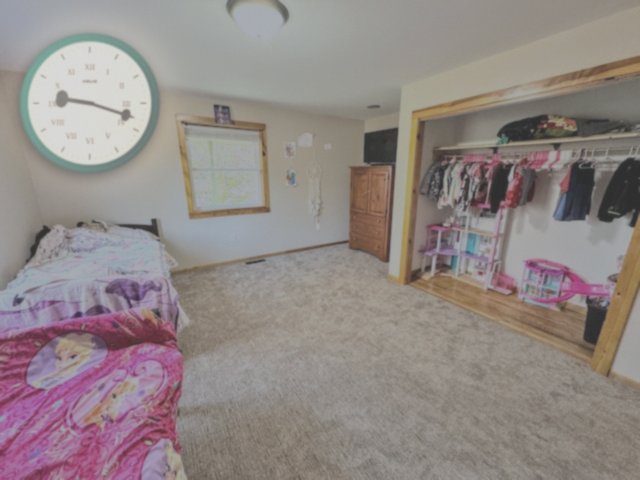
9:18
